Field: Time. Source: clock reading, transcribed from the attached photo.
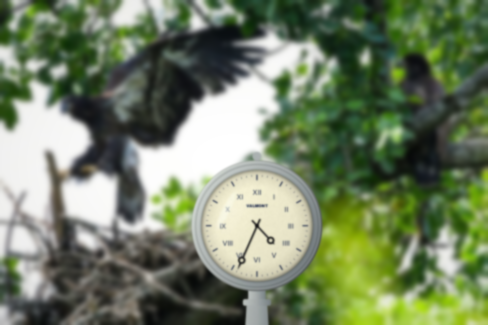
4:34
